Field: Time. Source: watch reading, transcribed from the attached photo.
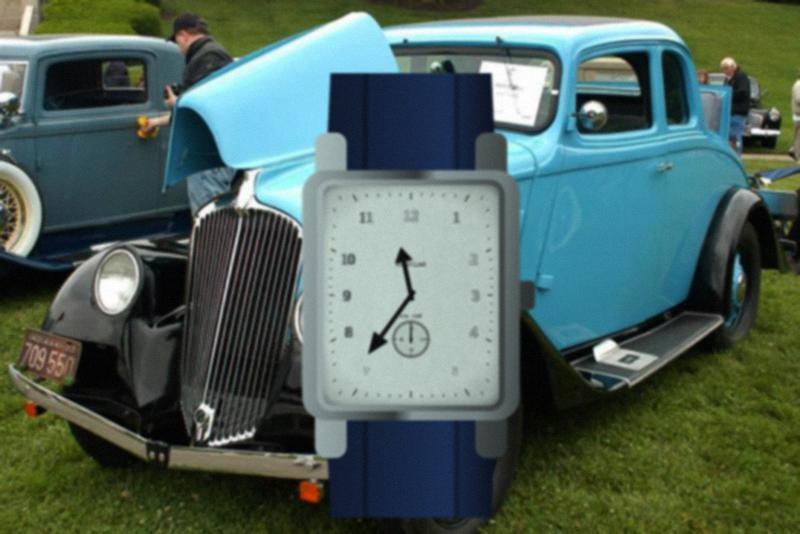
11:36
